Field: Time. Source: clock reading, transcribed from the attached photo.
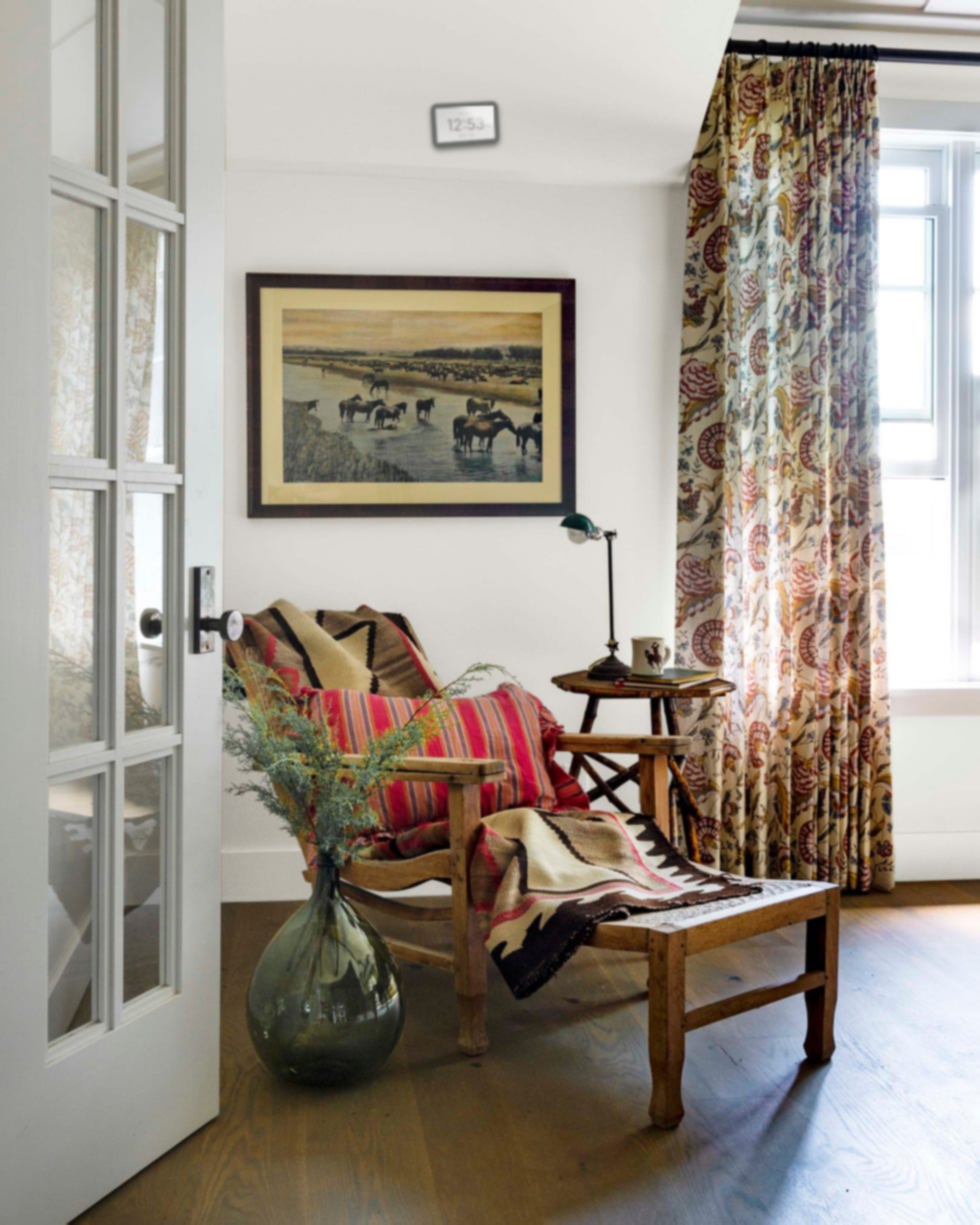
12:53
